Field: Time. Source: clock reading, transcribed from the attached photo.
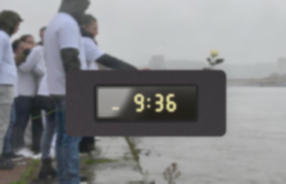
9:36
